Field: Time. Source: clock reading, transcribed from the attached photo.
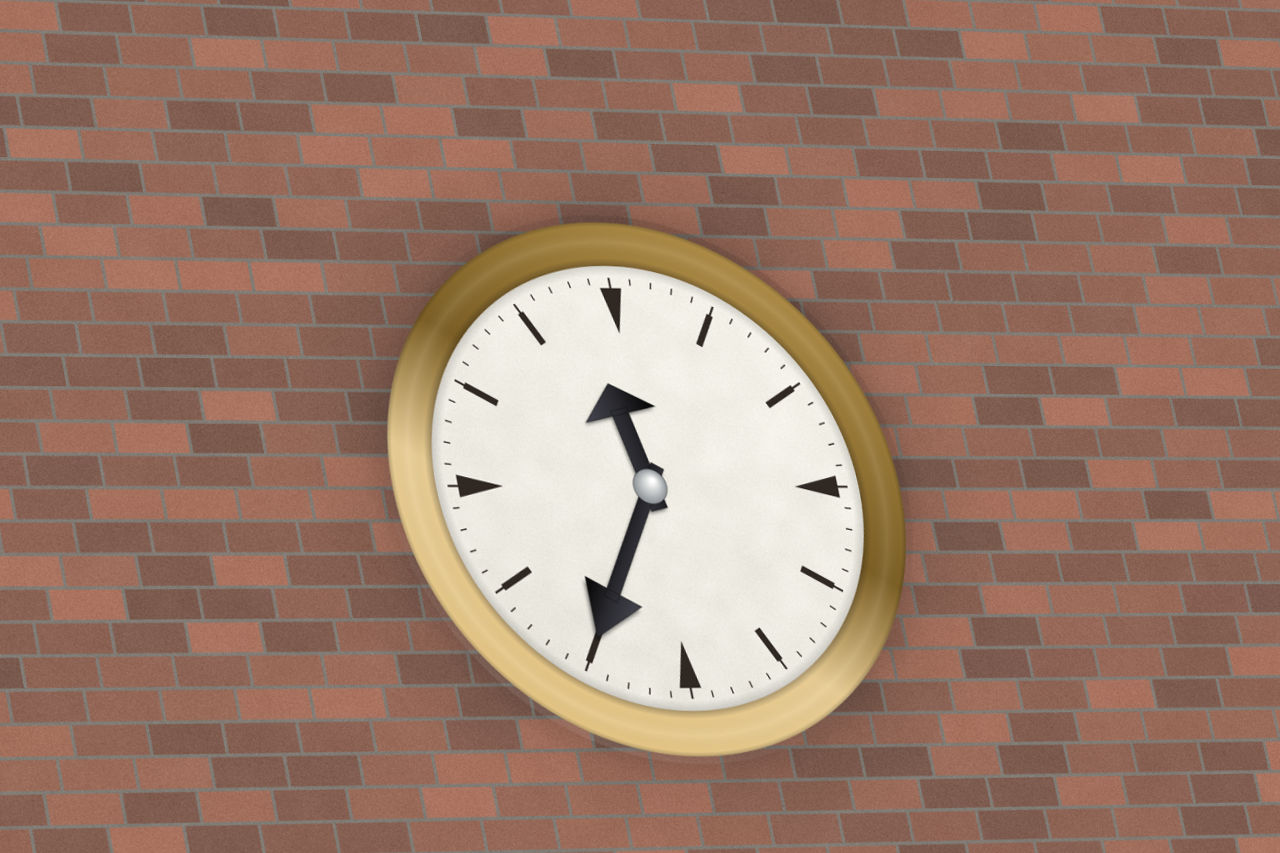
11:35
